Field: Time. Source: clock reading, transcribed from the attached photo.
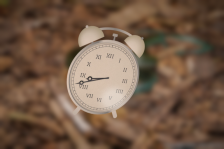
8:42
